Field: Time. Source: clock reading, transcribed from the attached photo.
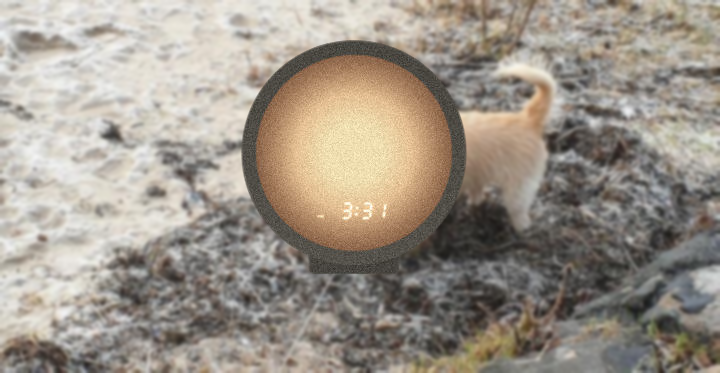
3:31
